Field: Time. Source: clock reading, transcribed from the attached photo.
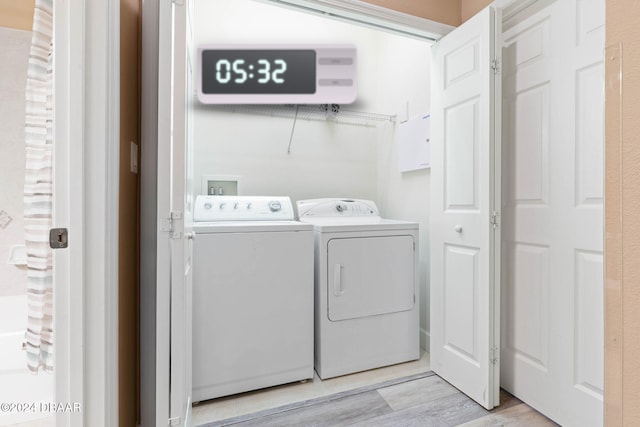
5:32
